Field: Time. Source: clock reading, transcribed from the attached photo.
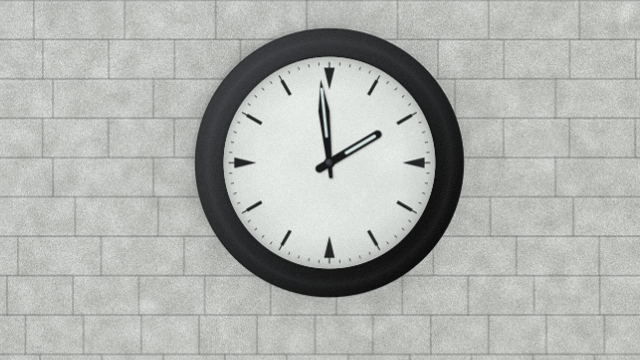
1:59
